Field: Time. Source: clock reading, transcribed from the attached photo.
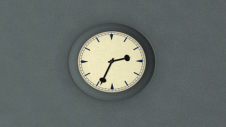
2:34
